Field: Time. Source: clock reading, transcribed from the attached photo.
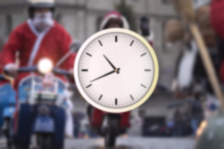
10:41
